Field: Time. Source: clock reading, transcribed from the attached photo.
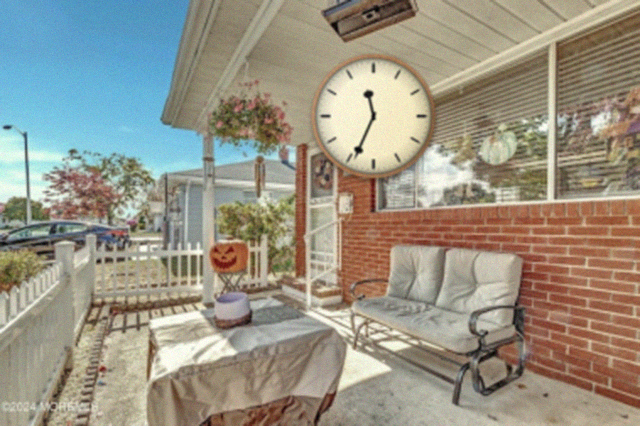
11:34
